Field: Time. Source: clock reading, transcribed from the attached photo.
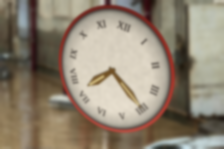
7:20
